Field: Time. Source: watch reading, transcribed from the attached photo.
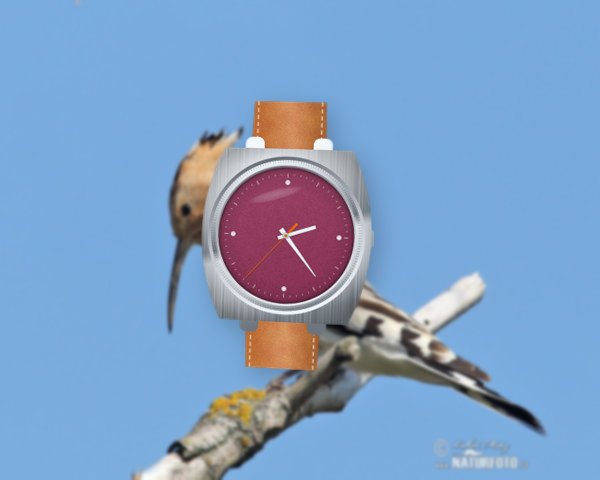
2:23:37
